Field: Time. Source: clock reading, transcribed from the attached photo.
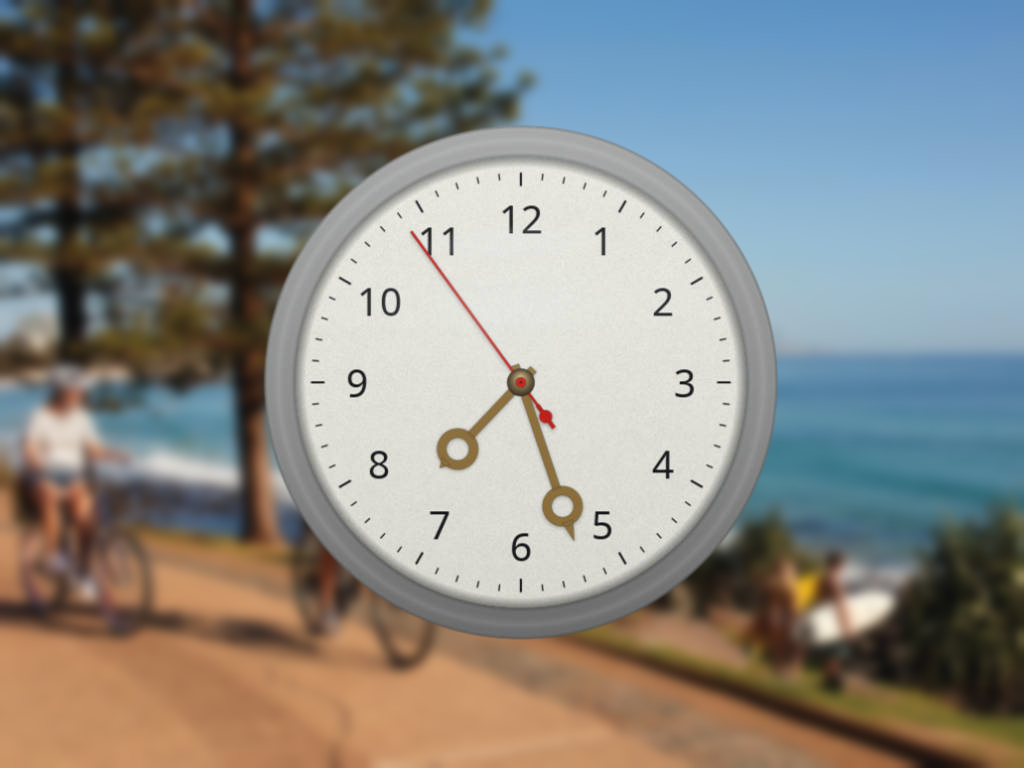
7:26:54
